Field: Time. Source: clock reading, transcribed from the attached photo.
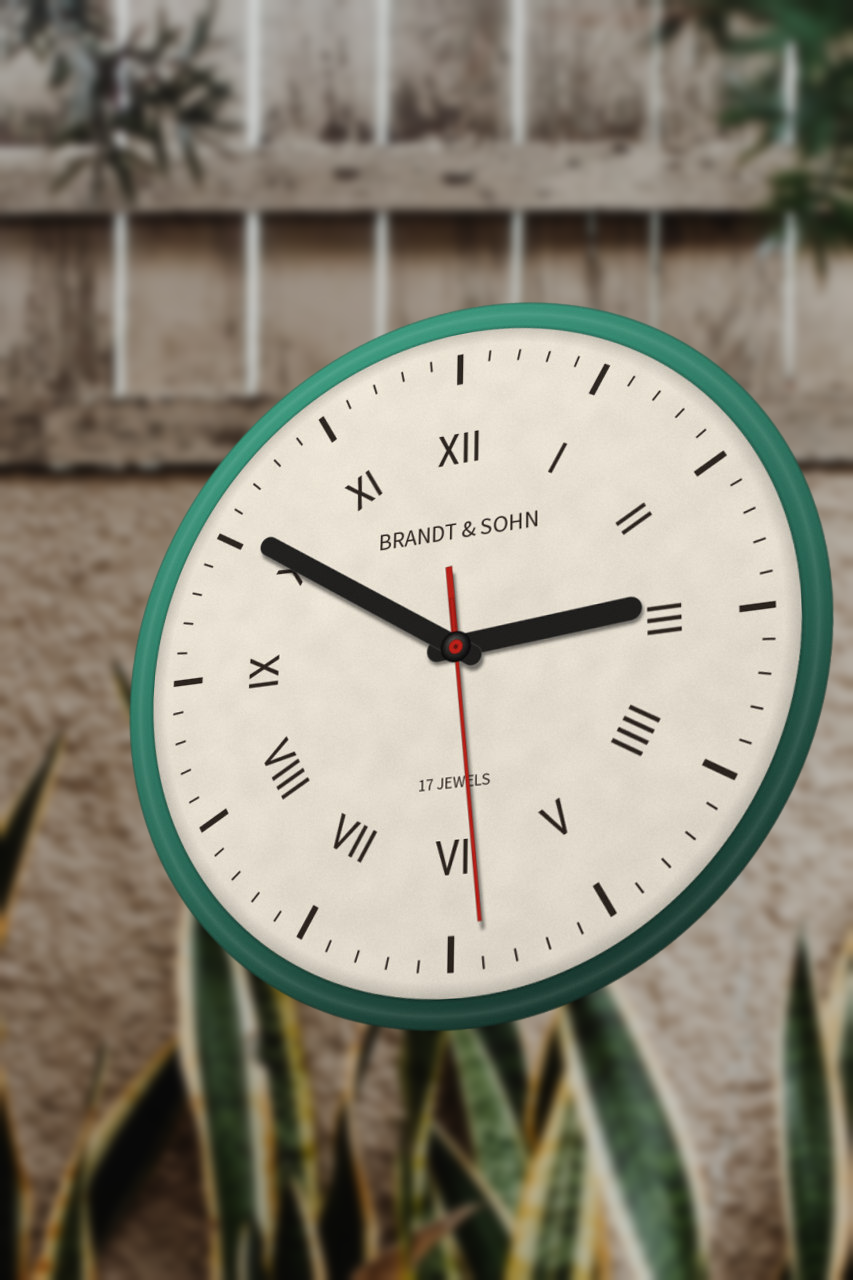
2:50:29
